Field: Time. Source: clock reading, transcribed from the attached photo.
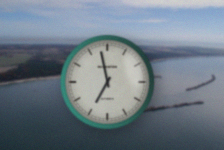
6:58
